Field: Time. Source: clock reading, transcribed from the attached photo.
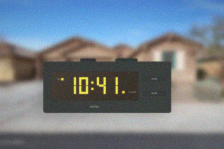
10:41
